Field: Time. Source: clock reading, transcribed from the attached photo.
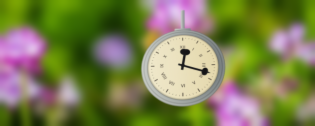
12:18
